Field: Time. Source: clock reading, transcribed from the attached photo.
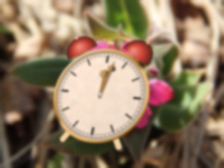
12:02
